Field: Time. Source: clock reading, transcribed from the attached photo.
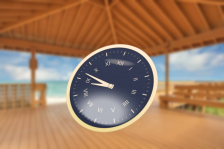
8:47
